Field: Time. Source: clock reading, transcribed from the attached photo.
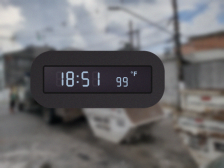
18:51
